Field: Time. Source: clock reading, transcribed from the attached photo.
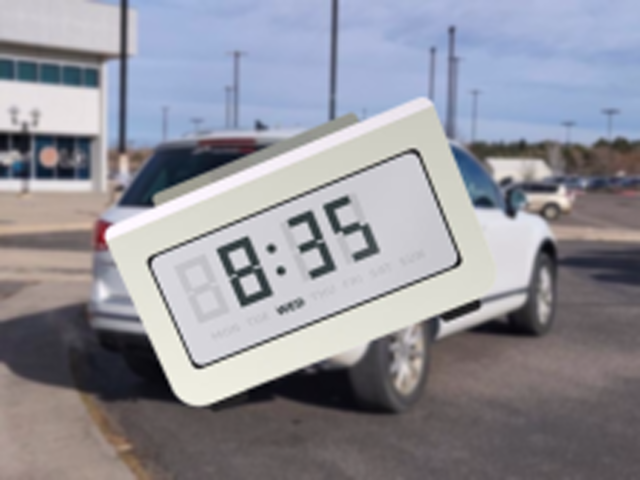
8:35
